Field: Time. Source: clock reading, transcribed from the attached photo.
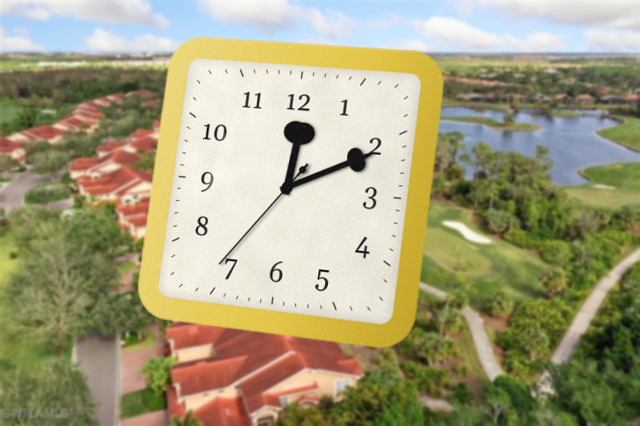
12:10:36
